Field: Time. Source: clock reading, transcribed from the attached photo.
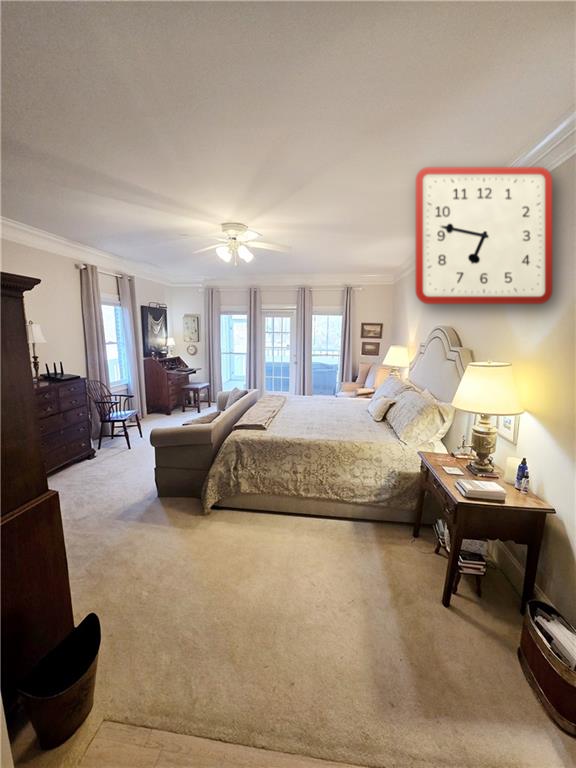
6:47
